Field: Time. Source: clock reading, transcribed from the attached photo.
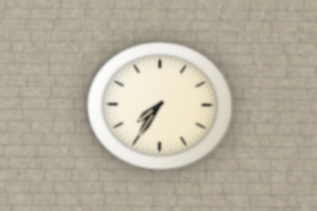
7:35
